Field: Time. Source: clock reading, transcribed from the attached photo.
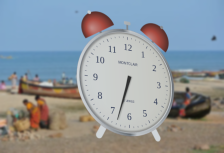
6:33
